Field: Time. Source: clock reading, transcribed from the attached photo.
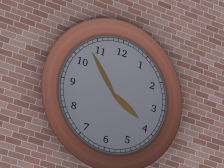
3:53
